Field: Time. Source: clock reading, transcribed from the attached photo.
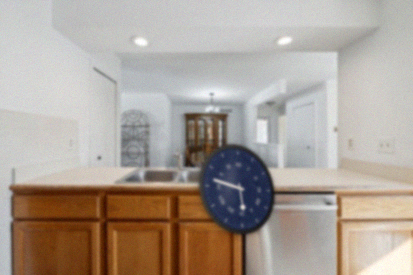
5:47
